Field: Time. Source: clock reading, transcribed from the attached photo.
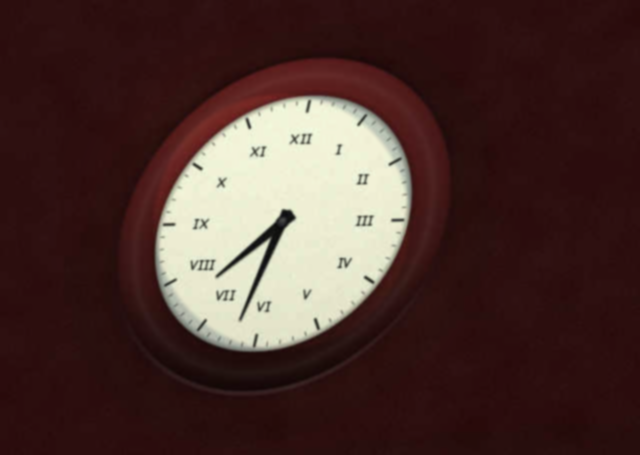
7:32
